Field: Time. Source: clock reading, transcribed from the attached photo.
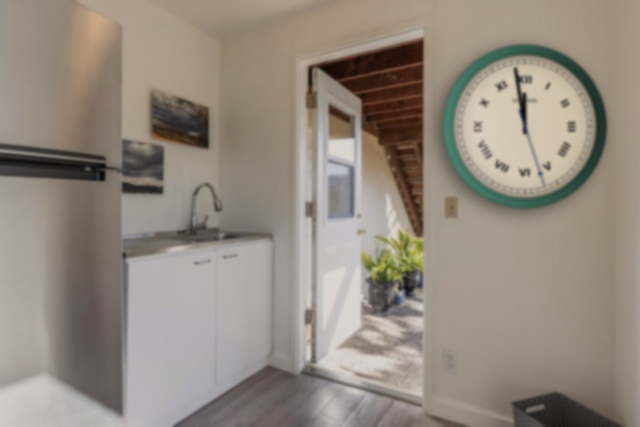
11:58:27
